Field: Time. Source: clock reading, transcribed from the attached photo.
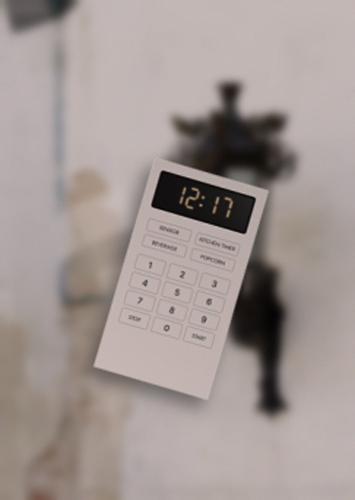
12:17
